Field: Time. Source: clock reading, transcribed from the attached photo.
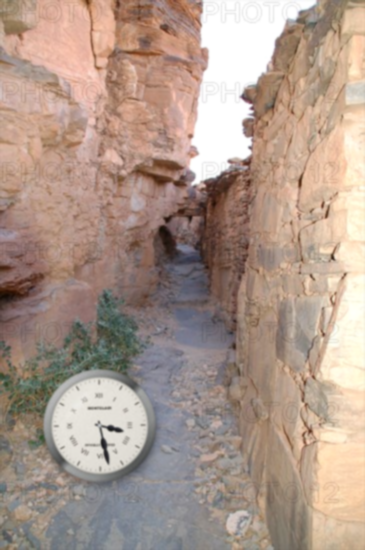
3:28
